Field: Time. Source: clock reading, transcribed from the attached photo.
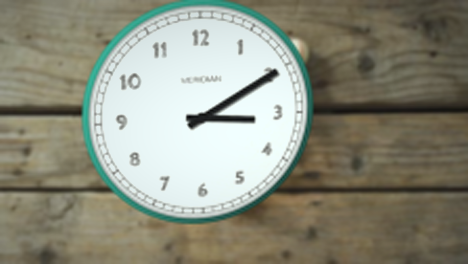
3:10
